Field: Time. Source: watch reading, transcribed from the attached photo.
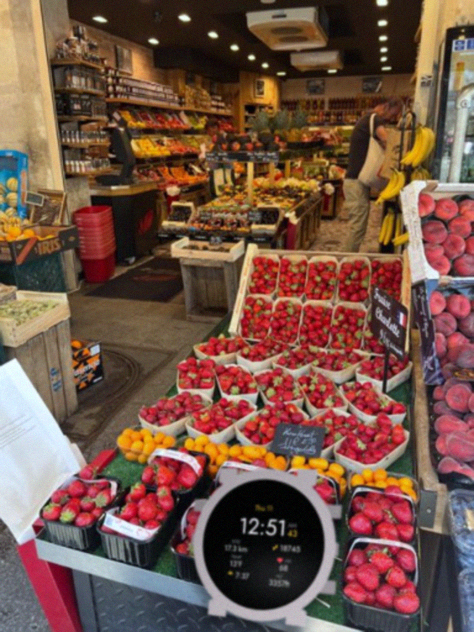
12:51
